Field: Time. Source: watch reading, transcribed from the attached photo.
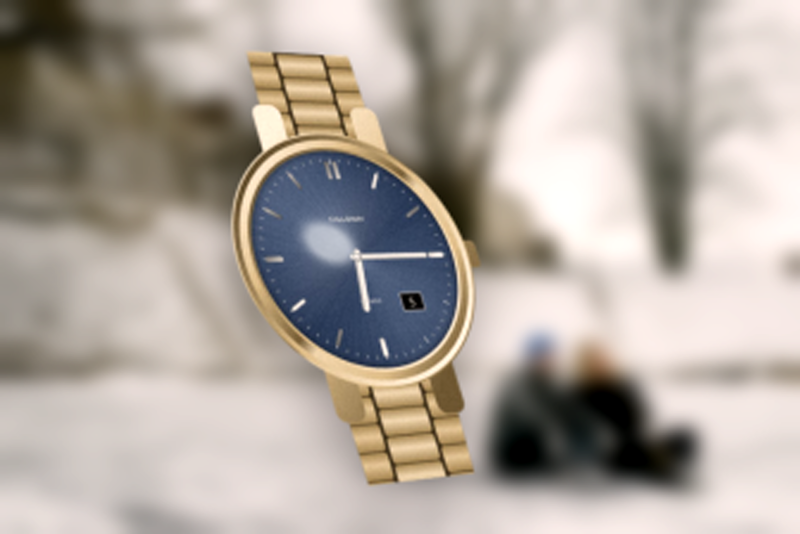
6:15
